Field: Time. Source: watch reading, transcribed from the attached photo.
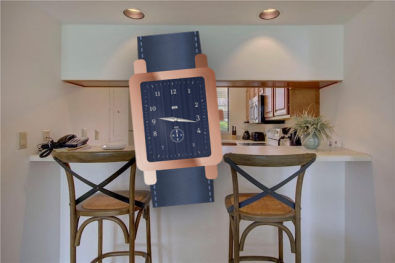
9:17
